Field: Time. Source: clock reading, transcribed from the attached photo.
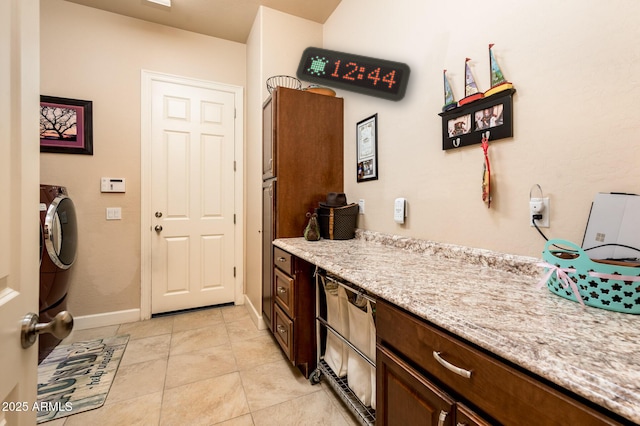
12:44
